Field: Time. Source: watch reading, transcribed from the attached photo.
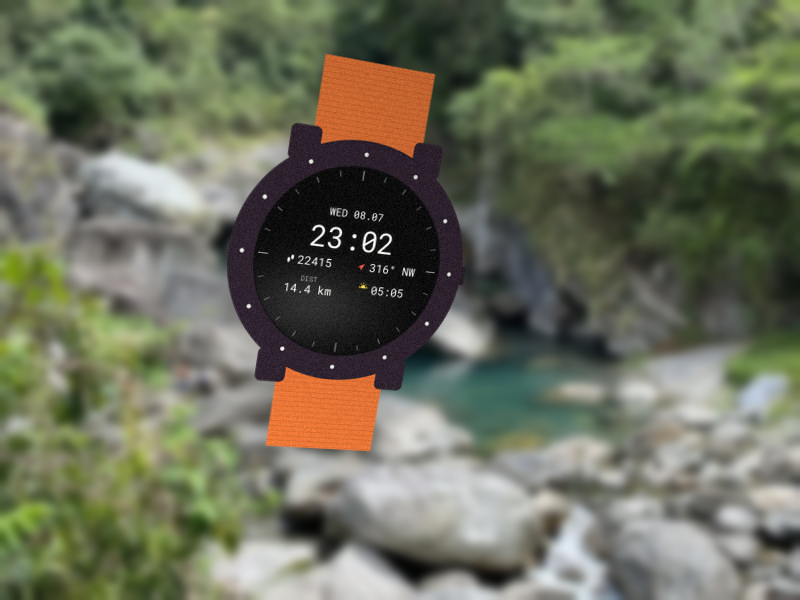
23:02
